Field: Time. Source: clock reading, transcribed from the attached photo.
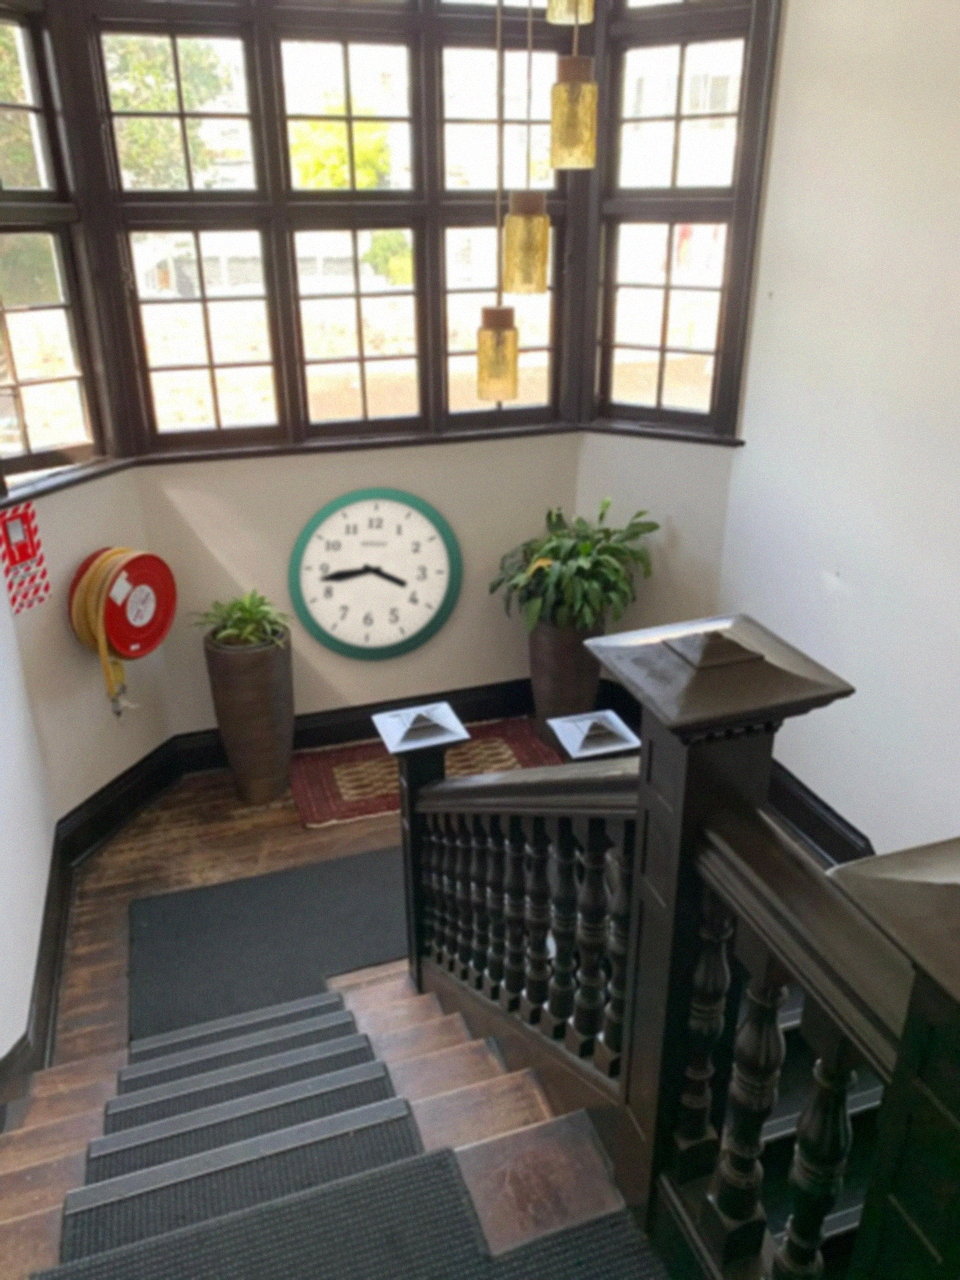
3:43
